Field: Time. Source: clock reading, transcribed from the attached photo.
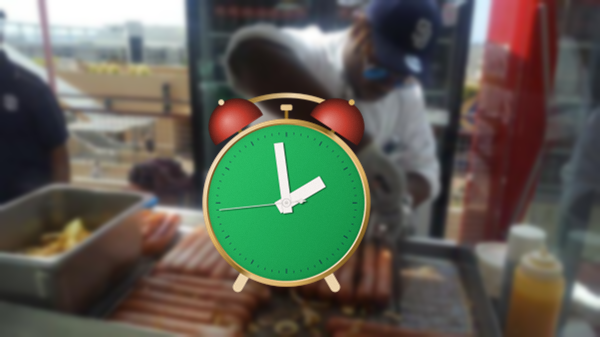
1:58:44
